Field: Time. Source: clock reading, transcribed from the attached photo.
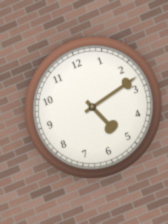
5:13
